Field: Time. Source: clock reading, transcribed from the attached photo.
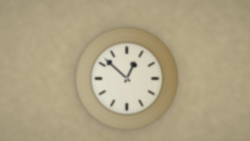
12:52
